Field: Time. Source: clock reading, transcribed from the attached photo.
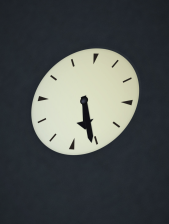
5:26
